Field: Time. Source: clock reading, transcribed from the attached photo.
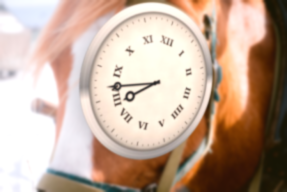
7:42
